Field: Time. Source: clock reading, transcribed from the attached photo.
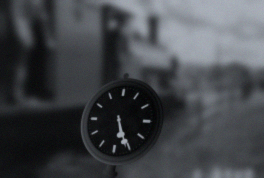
5:26
